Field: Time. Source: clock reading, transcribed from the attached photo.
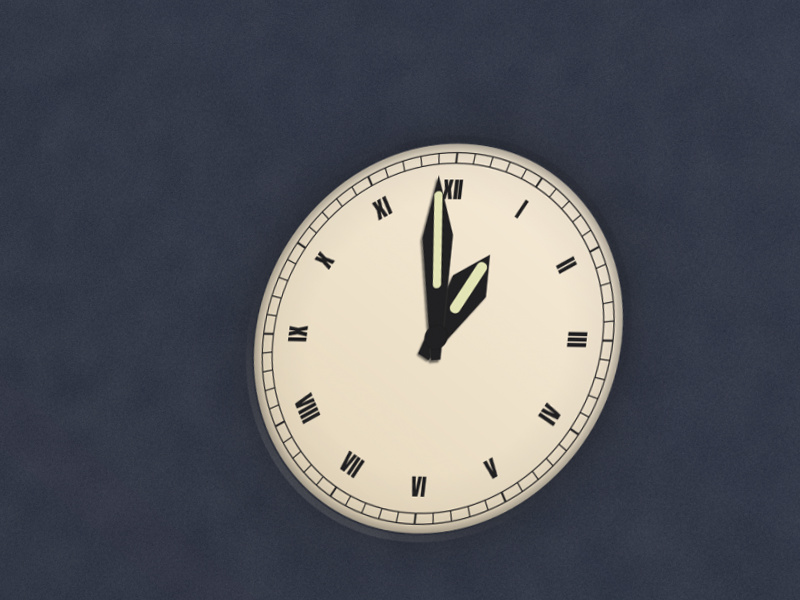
12:59
